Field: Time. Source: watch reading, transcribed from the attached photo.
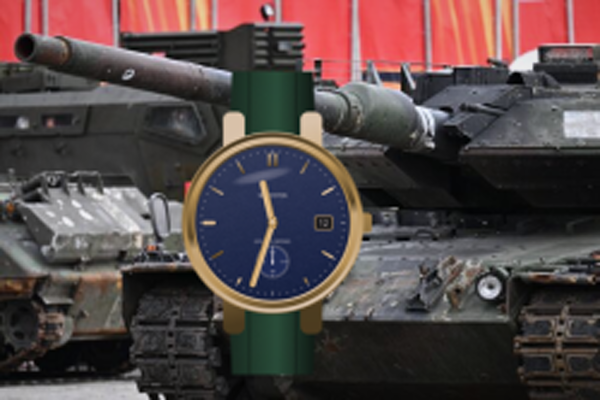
11:33
